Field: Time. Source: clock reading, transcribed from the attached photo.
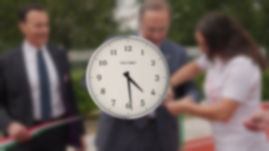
4:29
